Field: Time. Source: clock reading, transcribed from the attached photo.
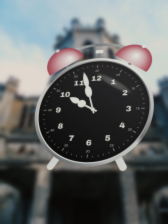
9:57
